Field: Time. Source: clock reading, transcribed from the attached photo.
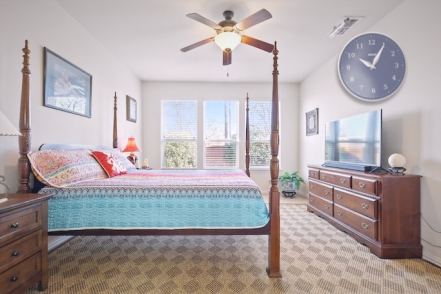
10:05
